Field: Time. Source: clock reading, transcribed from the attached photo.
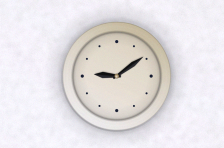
9:09
